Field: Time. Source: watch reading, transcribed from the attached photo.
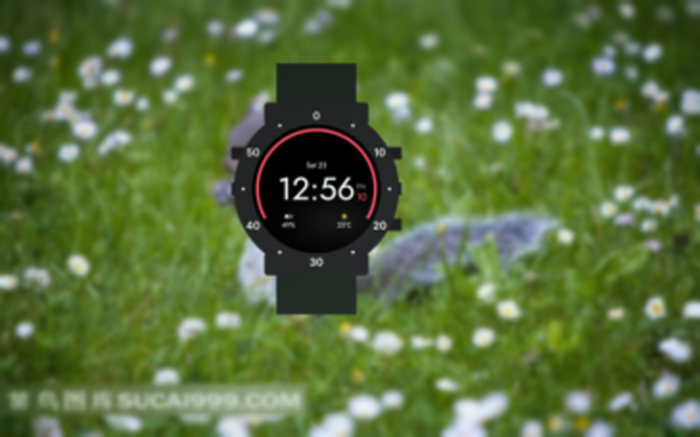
12:56
